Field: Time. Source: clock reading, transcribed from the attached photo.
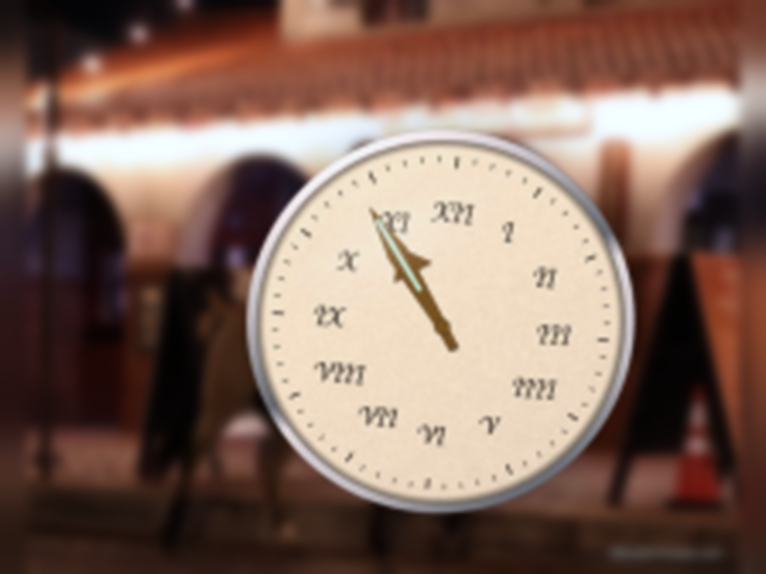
10:54
